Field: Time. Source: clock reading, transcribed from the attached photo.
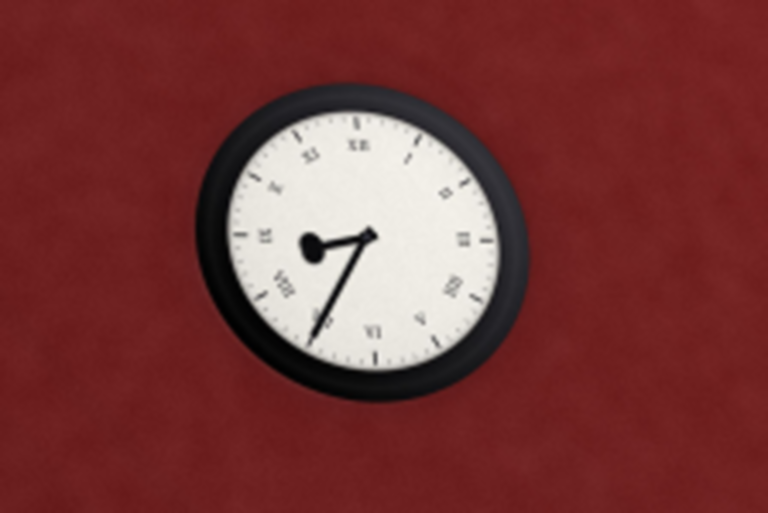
8:35
